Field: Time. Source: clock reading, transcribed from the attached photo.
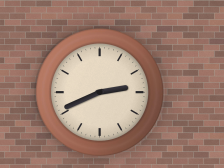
2:41
